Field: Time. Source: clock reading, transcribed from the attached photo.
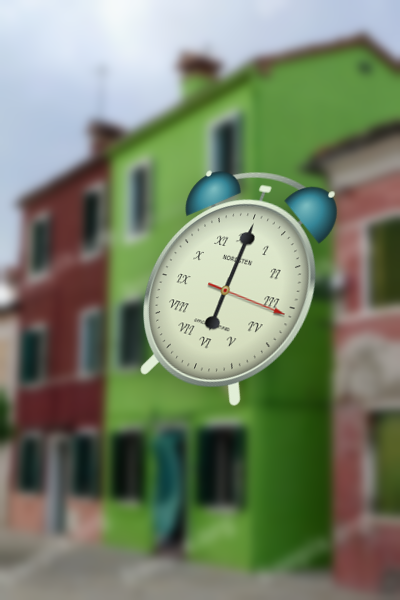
6:00:16
